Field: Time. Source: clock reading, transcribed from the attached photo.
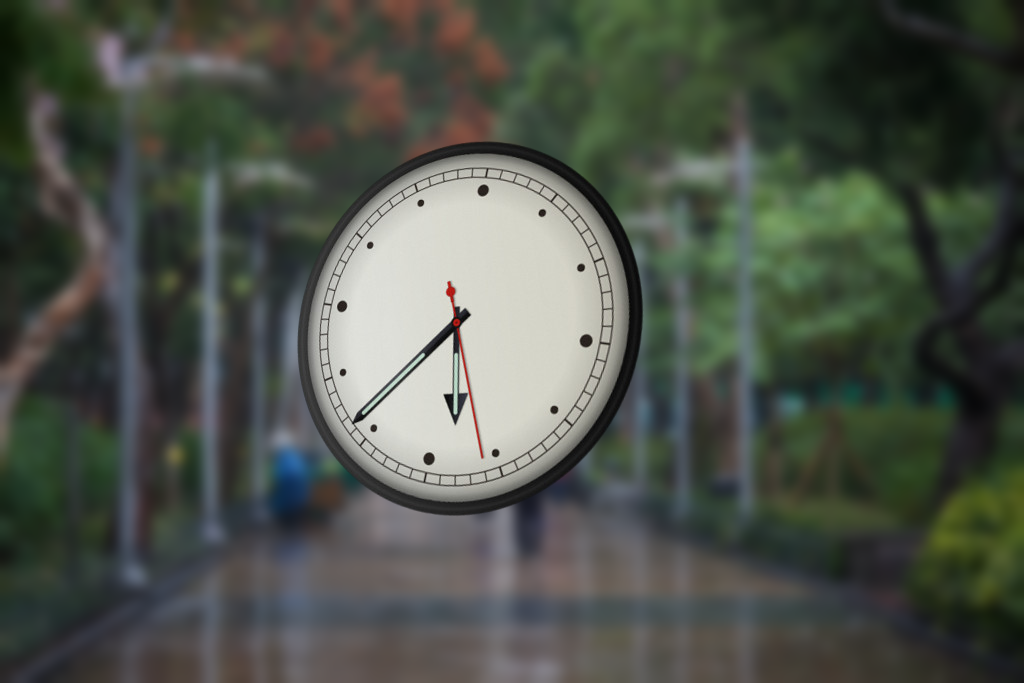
5:36:26
